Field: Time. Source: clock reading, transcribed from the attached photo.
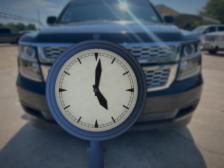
5:01
